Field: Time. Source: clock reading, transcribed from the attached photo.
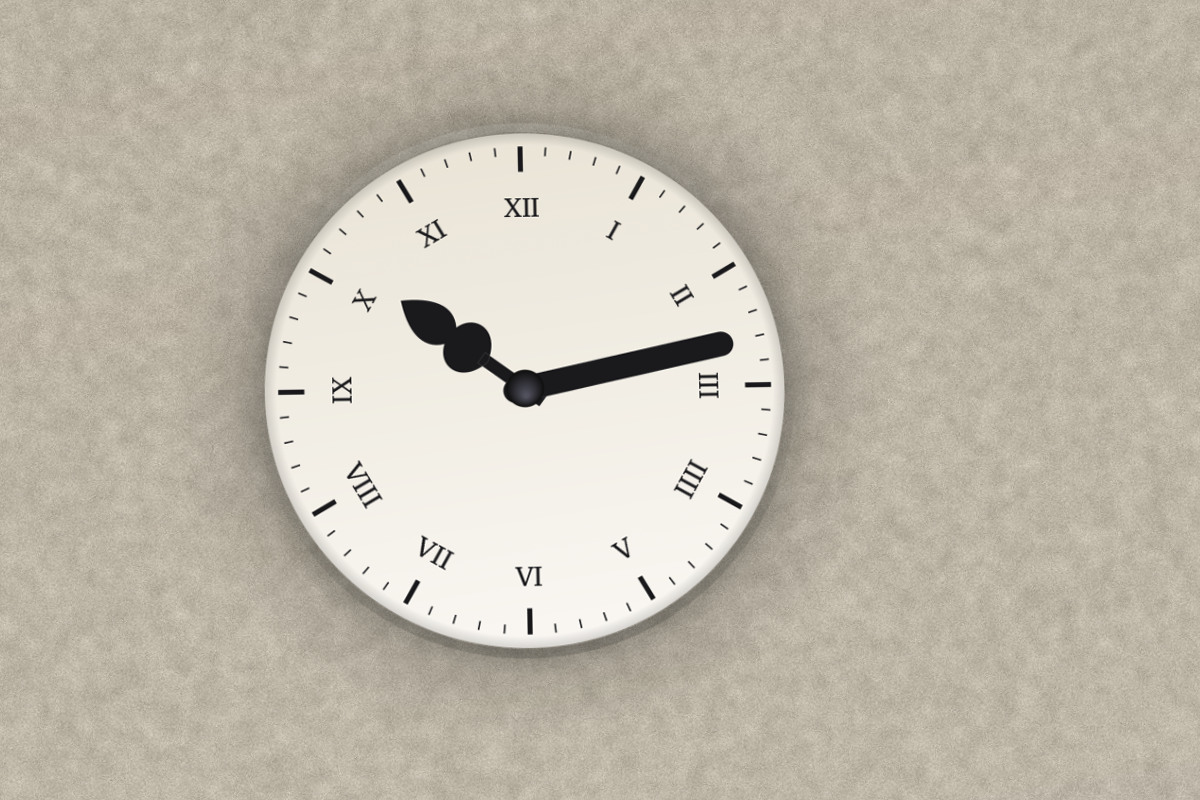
10:13
